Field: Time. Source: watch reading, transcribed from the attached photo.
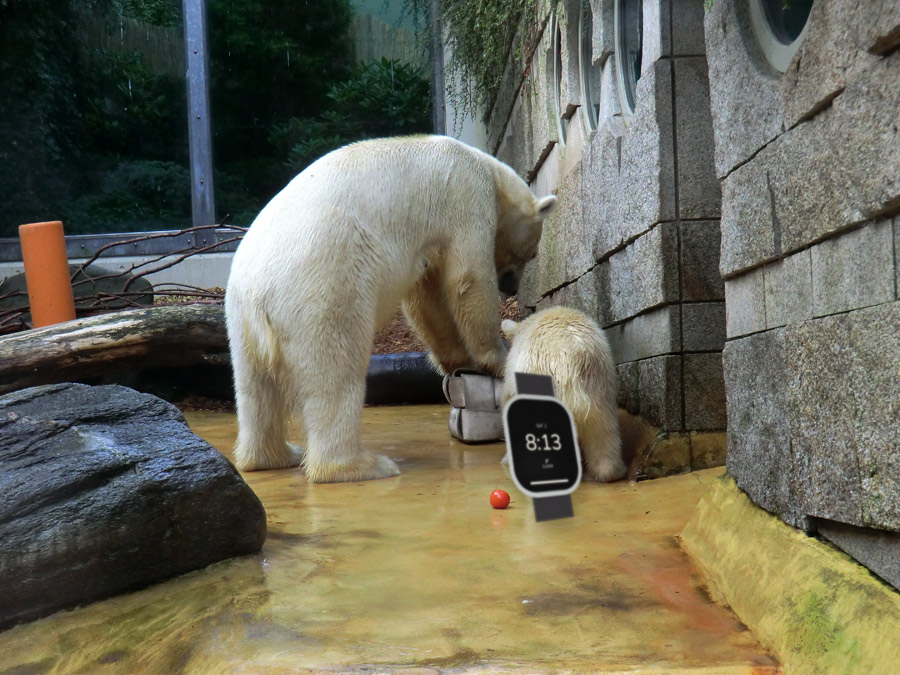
8:13
